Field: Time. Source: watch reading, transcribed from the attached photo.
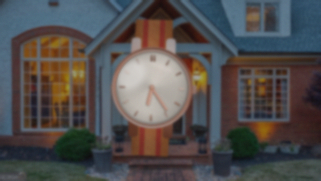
6:24
